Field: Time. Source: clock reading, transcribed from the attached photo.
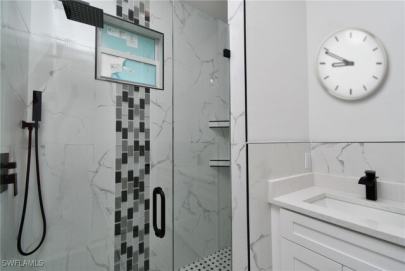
8:49
